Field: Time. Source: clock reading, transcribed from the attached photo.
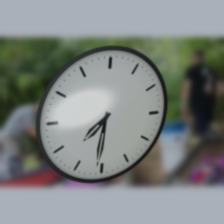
7:31
